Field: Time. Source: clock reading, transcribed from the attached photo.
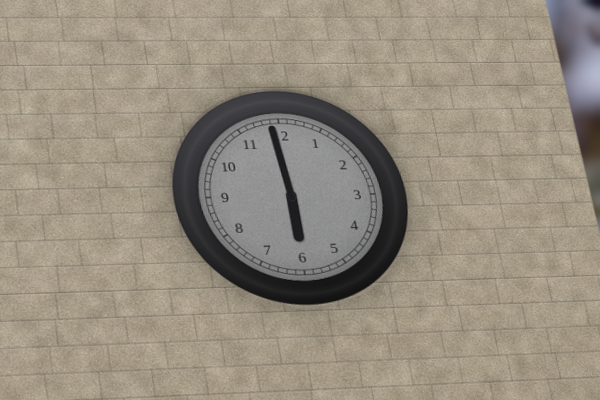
5:59
